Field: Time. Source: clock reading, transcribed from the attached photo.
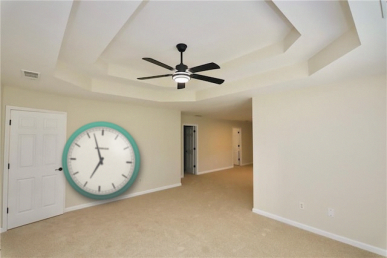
6:57
